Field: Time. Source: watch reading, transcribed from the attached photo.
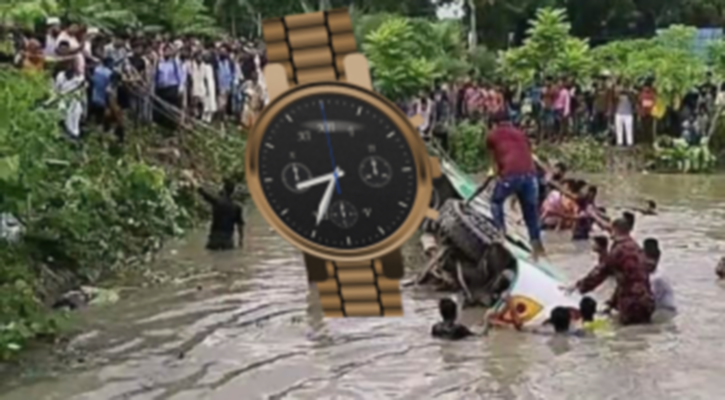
8:35
